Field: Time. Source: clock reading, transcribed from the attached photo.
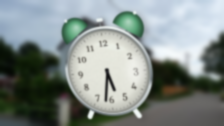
5:32
